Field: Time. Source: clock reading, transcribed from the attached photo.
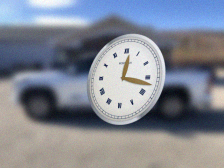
12:17
